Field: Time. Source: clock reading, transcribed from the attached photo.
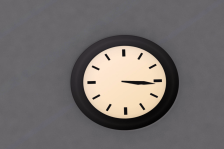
3:16
